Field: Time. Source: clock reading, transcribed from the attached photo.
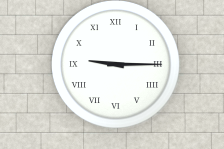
9:15
